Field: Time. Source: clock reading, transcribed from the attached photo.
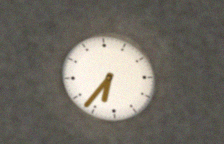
6:37
